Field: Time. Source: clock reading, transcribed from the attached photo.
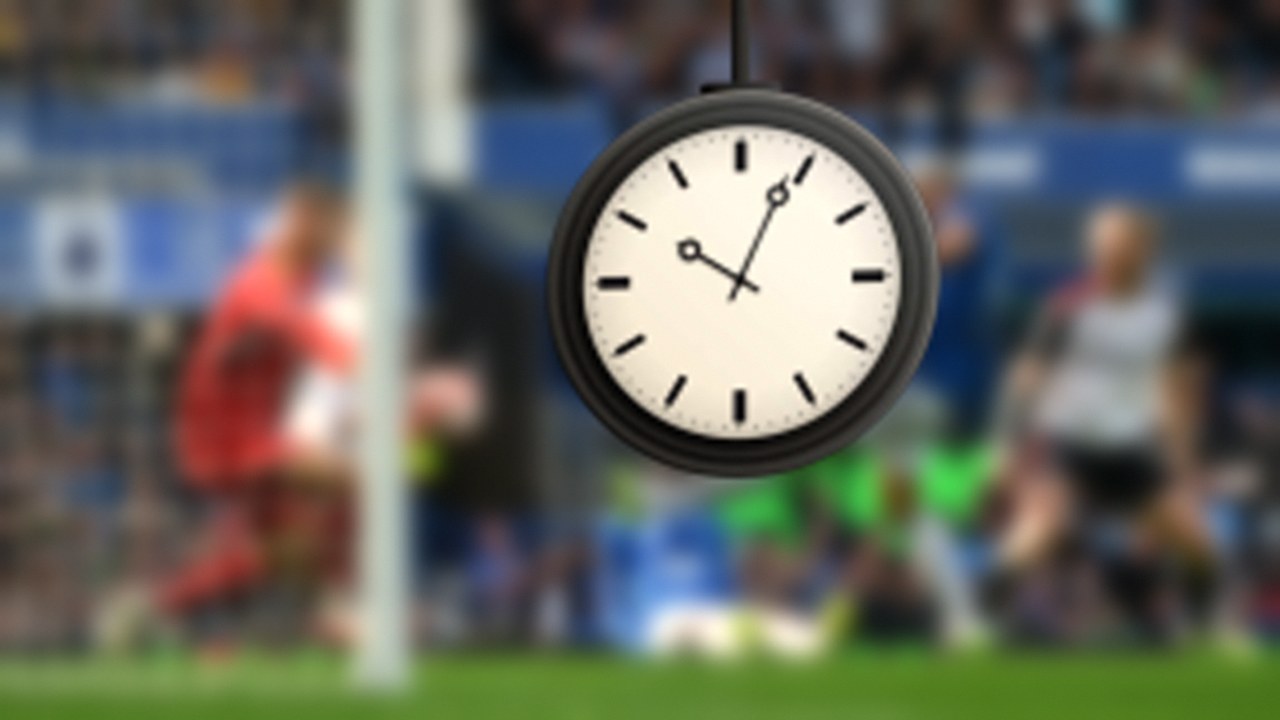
10:04
